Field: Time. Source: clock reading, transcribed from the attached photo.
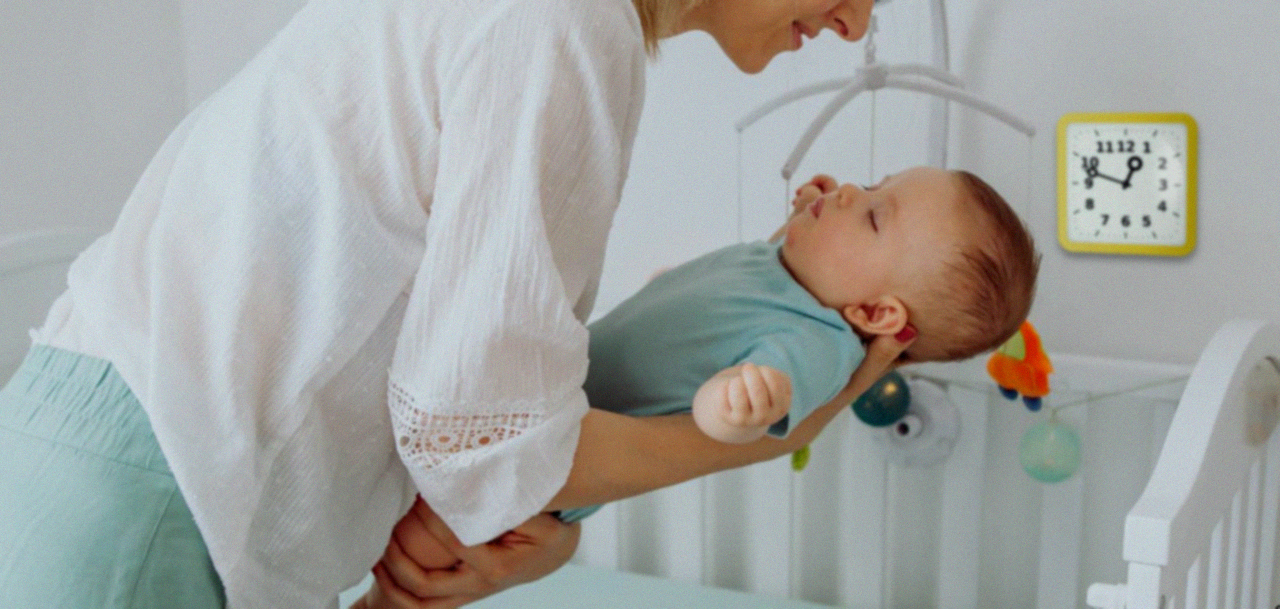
12:48
